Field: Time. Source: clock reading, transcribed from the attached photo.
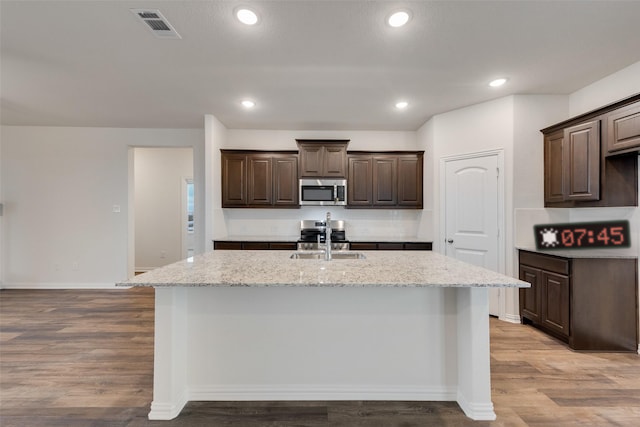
7:45
